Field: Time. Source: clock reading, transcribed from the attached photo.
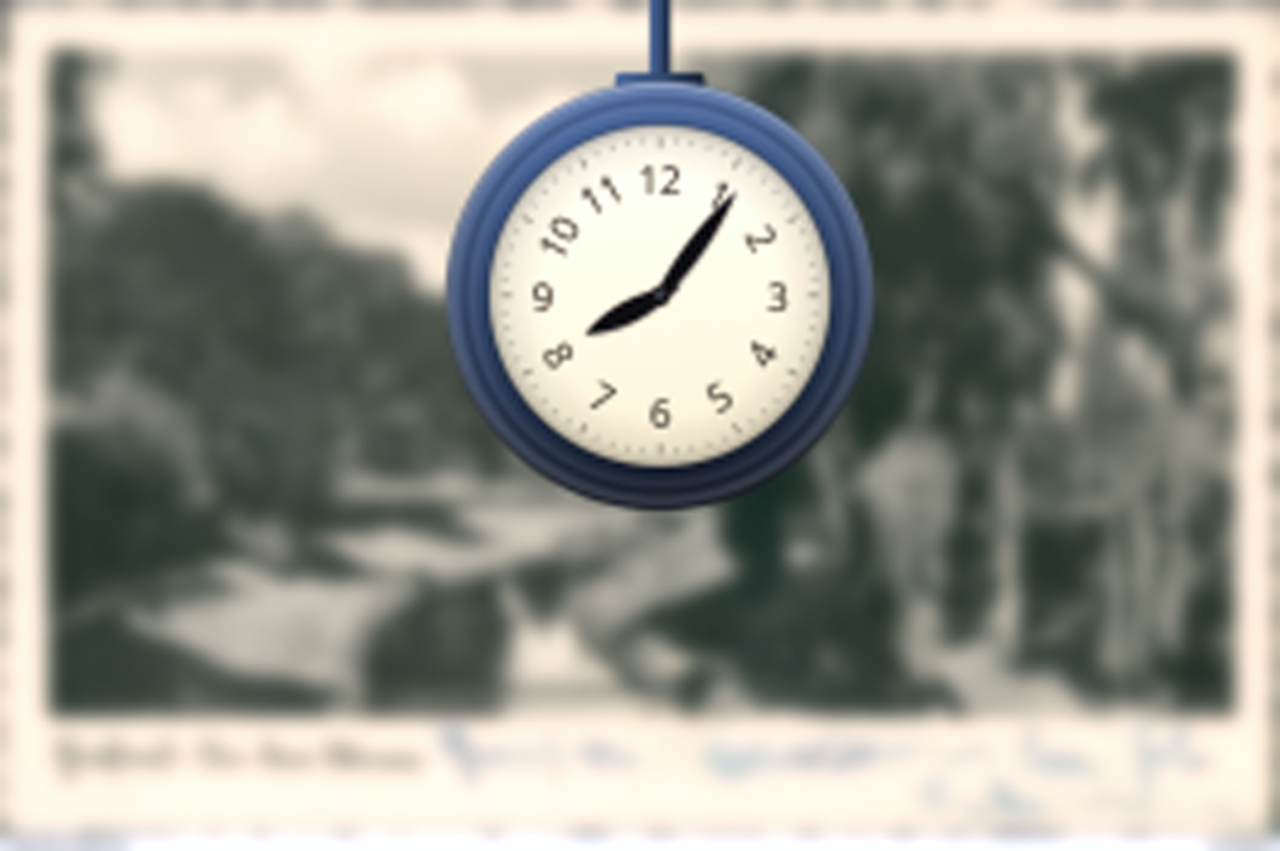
8:06
